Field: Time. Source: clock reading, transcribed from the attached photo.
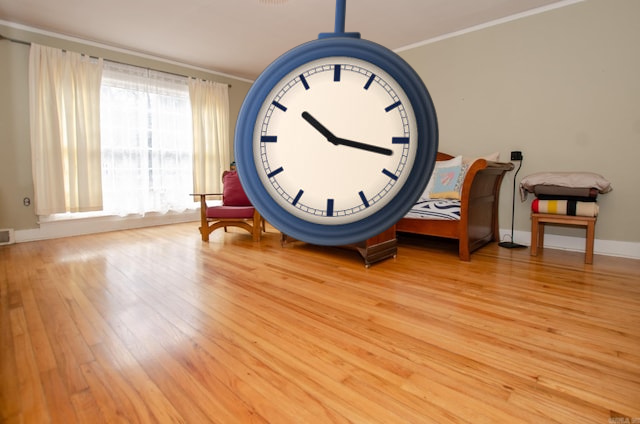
10:17
